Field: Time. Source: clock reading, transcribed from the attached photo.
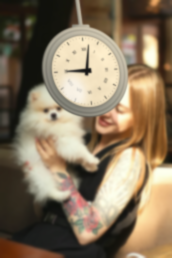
9:02
